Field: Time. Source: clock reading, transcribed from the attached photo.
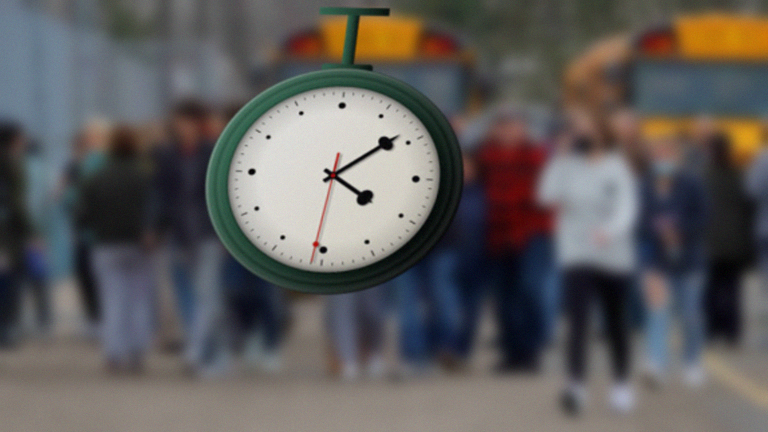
4:08:31
